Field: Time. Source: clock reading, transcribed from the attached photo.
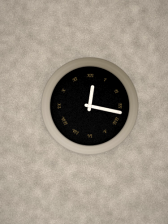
12:17
